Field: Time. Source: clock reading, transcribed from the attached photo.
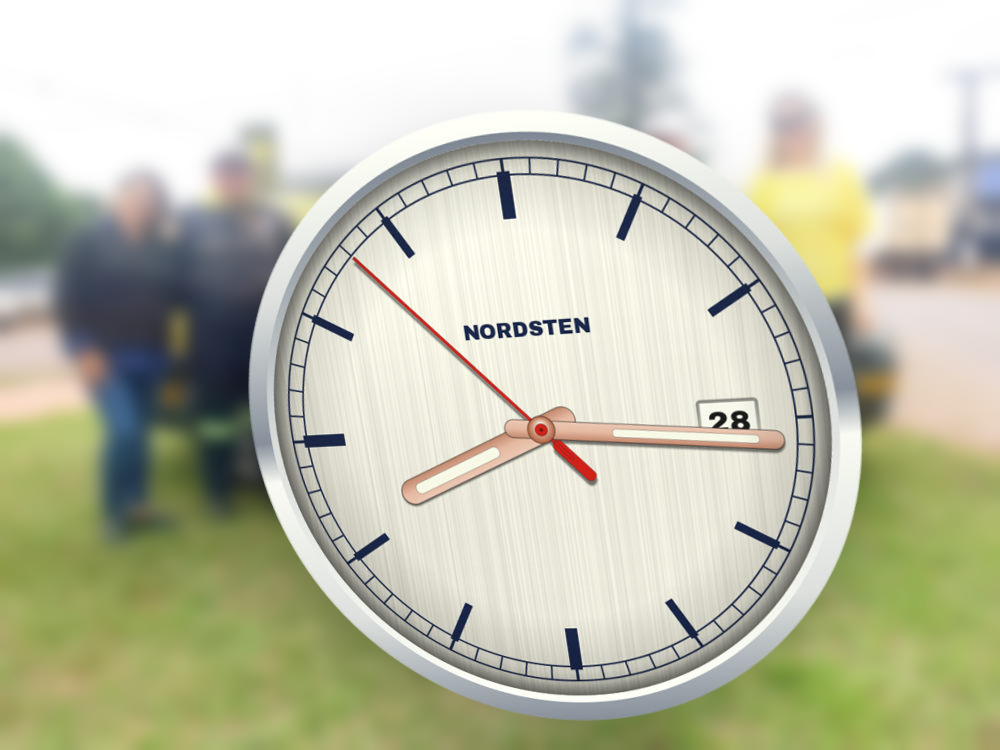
8:15:53
